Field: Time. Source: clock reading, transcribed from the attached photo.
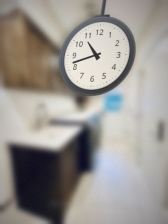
10:42
